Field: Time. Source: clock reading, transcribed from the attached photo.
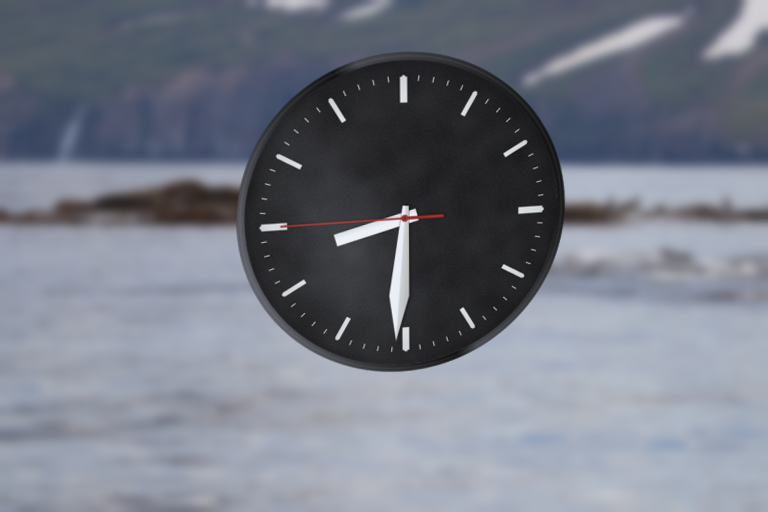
8:30:45
